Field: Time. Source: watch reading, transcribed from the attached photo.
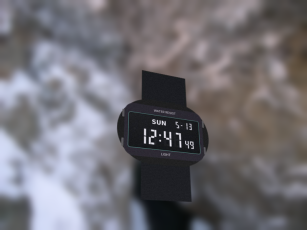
12:47:49
